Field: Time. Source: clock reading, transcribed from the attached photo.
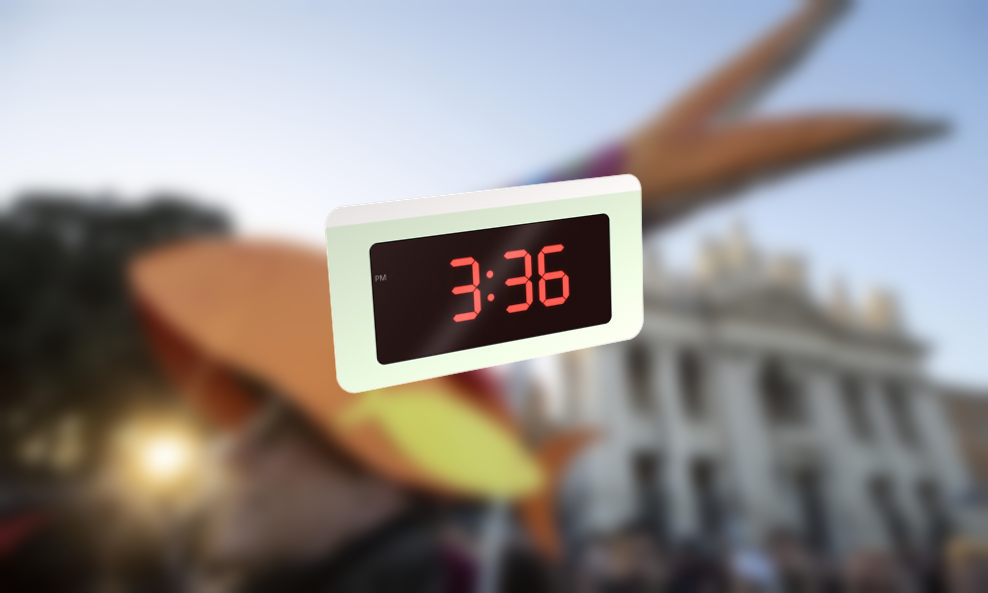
3:36
